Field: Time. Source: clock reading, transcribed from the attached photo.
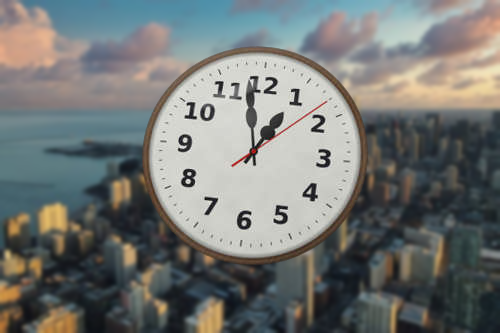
12:58:08
